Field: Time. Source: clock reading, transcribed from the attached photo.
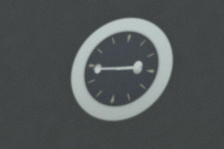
2:44
